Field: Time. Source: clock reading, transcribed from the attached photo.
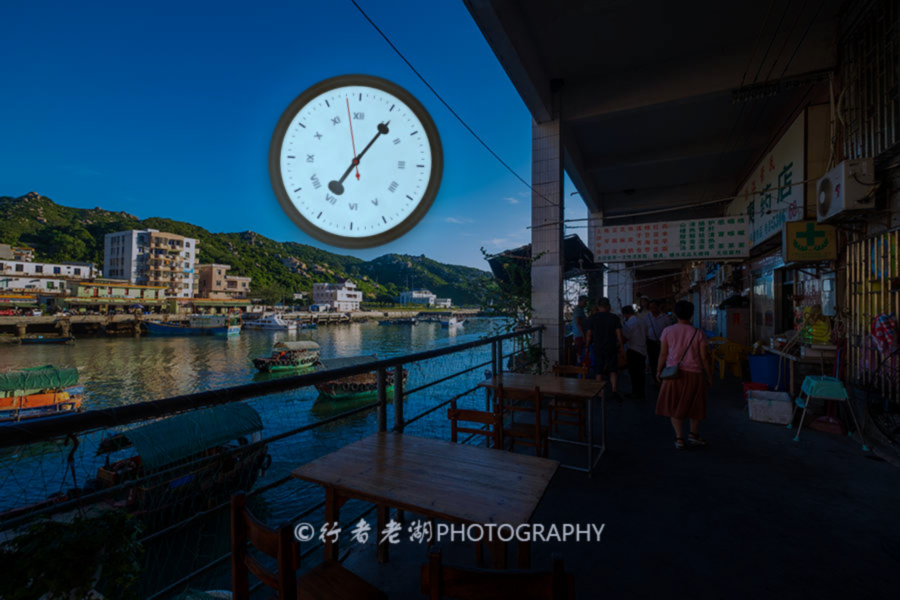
7:05:58
